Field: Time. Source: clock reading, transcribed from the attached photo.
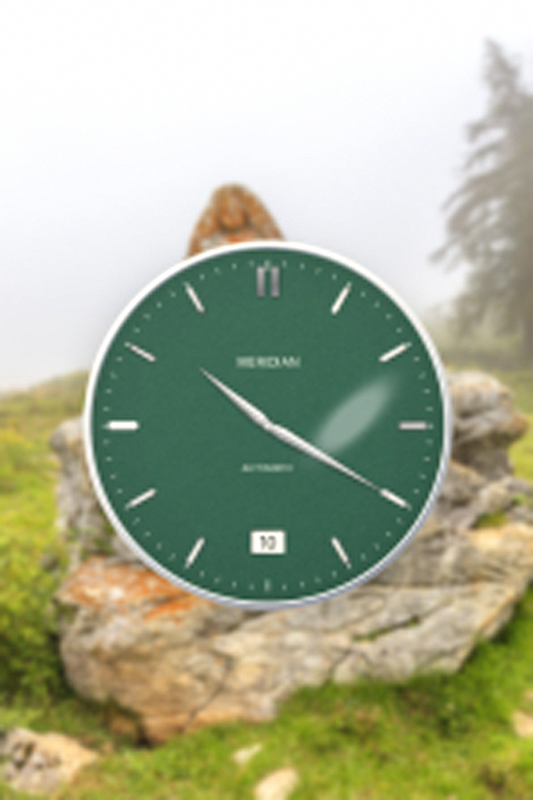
10:20
